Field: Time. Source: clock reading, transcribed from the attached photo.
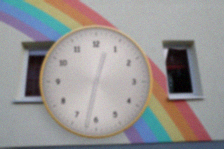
12:32
